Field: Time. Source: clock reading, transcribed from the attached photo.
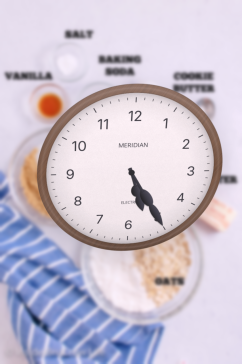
5:25
